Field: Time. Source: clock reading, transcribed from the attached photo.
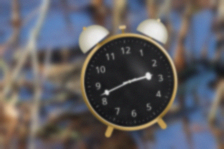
2:42
